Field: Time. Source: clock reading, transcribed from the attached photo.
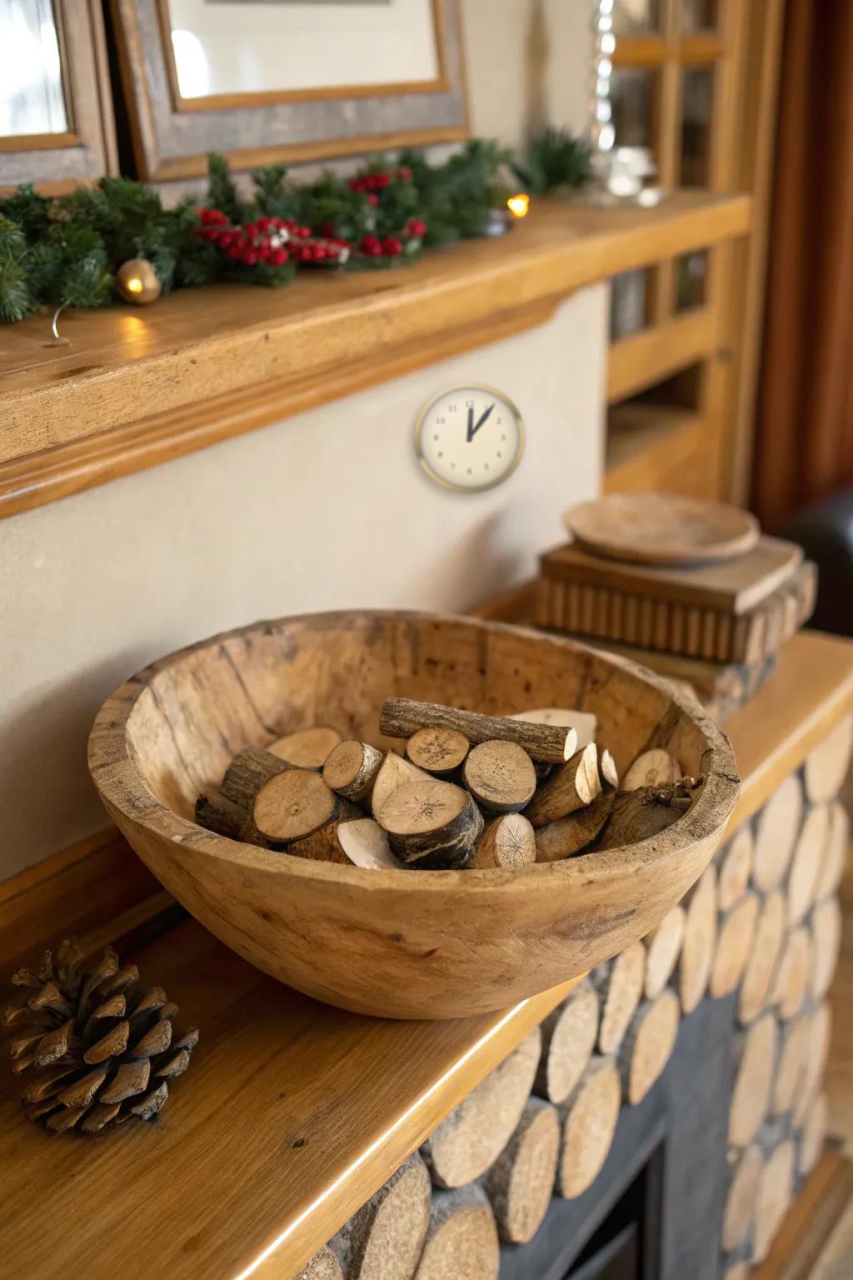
12:06
